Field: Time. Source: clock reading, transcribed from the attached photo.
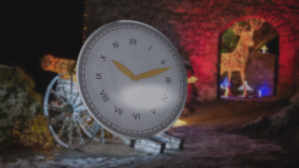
10:12
